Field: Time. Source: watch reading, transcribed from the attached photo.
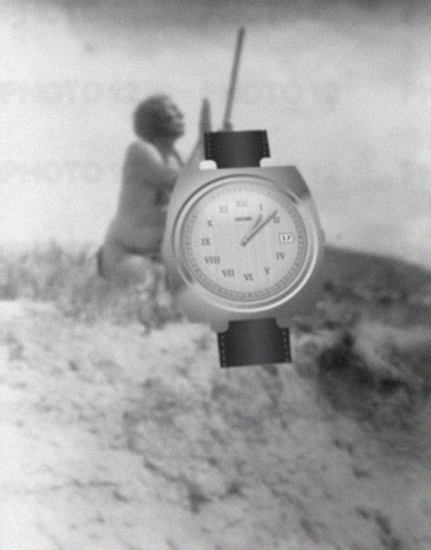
1:08
